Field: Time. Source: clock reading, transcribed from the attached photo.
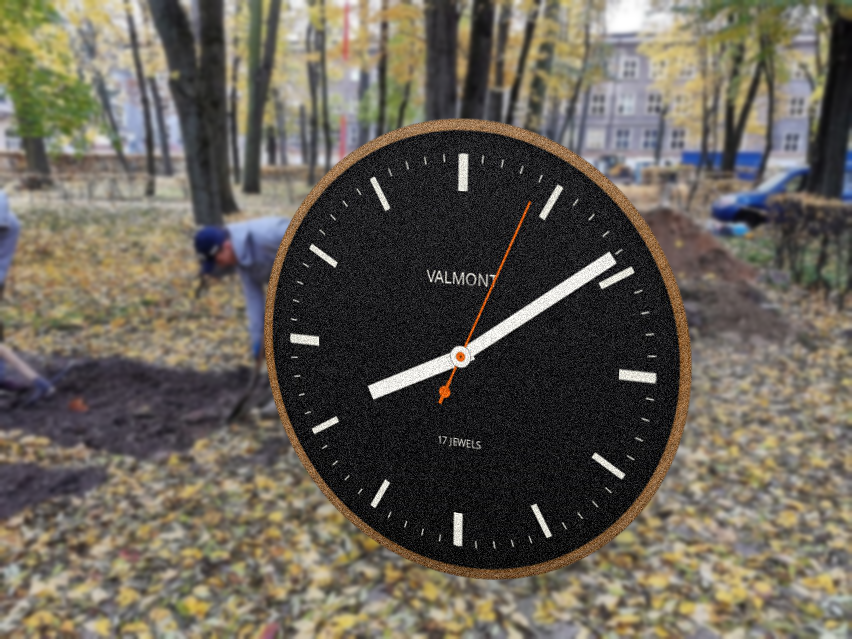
8:09:04
